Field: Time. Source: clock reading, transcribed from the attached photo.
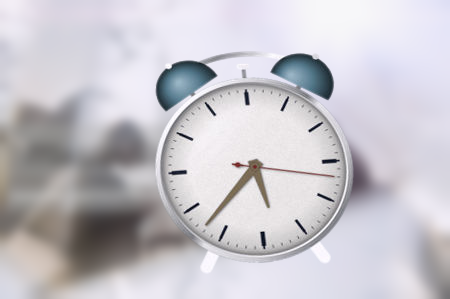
5:37:17
